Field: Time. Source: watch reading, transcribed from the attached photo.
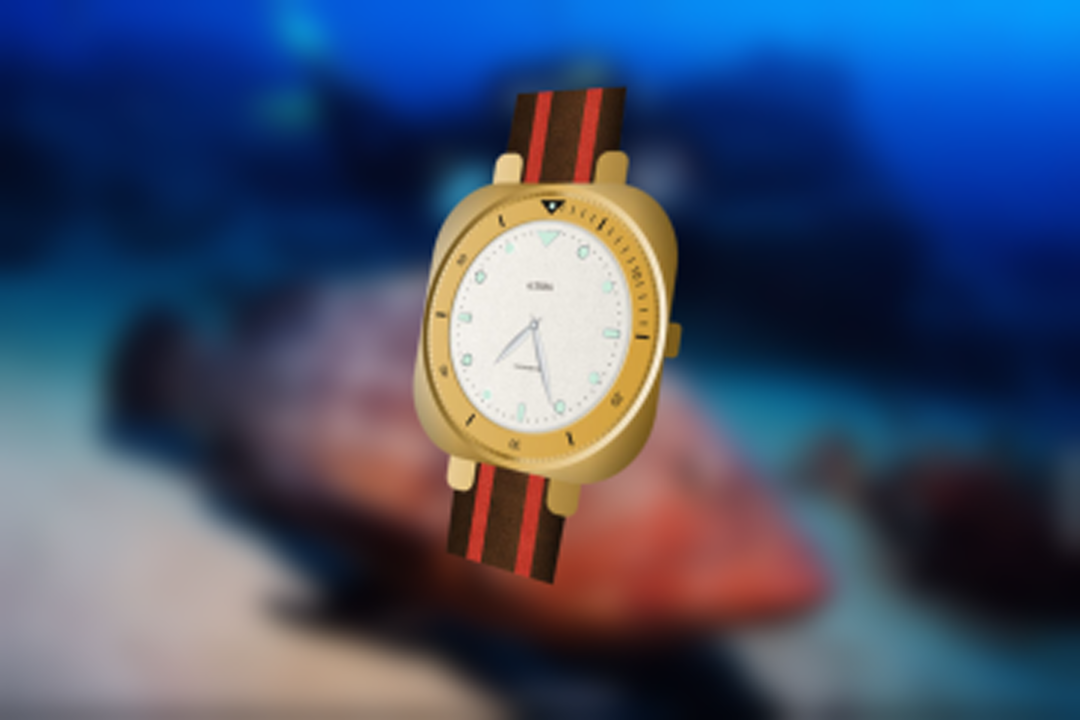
7:26
